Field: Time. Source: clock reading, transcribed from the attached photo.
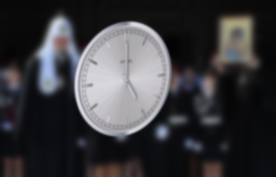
5:00
